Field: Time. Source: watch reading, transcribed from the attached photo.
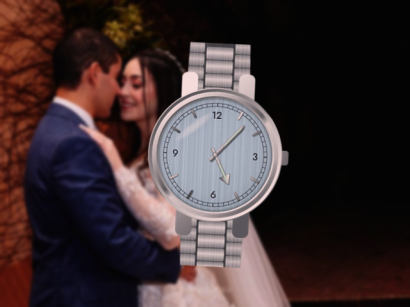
5:07
